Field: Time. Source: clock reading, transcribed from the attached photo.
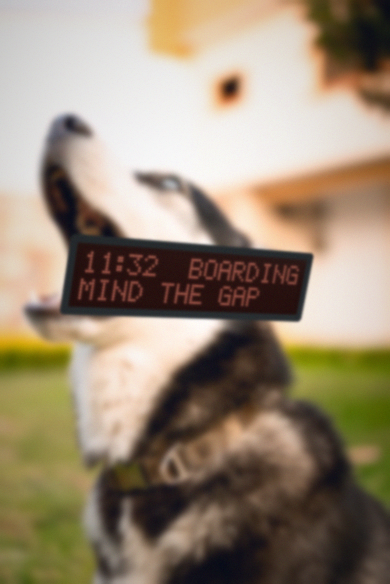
11:32
